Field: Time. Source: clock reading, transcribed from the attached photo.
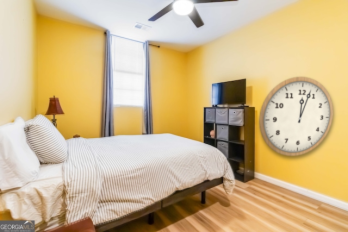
12:03
